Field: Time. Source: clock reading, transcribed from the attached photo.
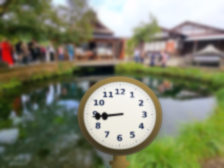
8:44
